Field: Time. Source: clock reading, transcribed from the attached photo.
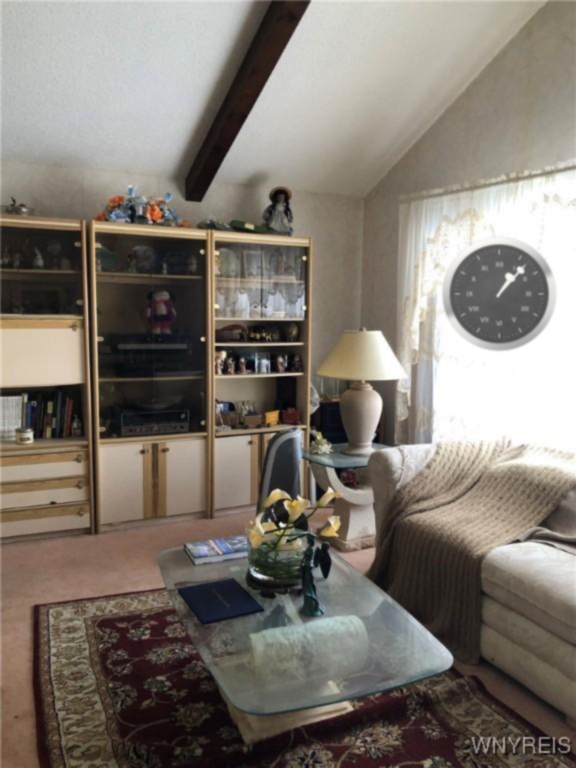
1:07
